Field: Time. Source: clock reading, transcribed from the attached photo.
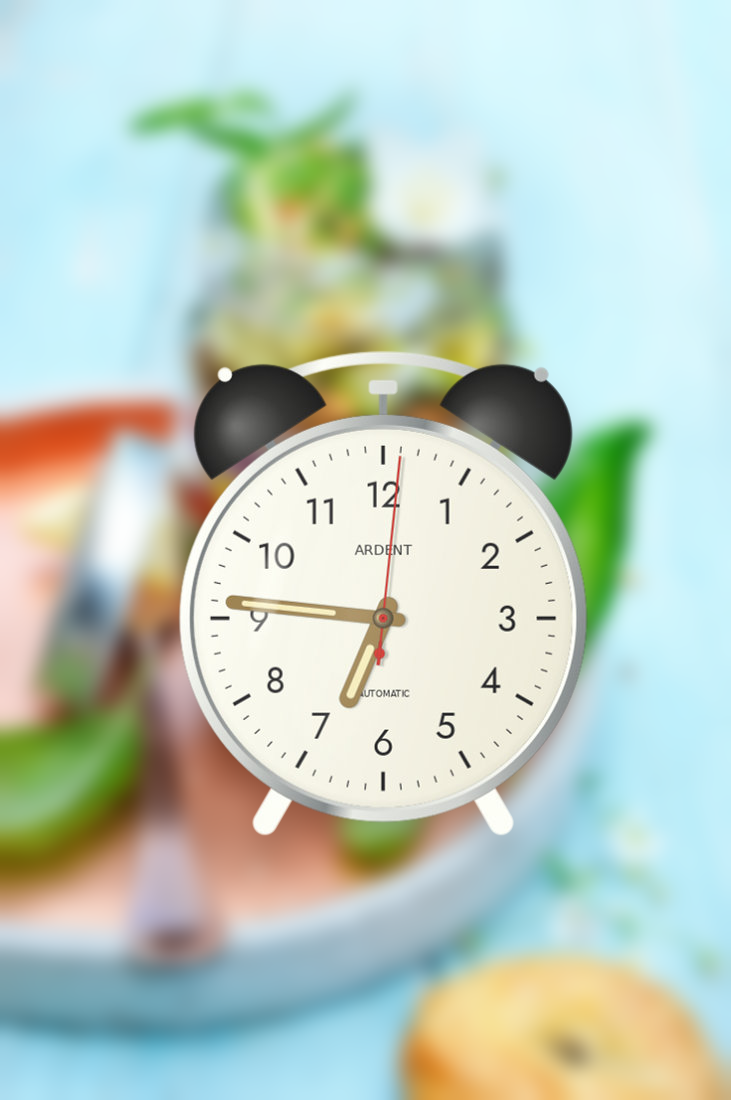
6:46:01
